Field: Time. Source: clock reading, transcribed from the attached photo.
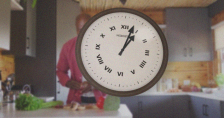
1:03
